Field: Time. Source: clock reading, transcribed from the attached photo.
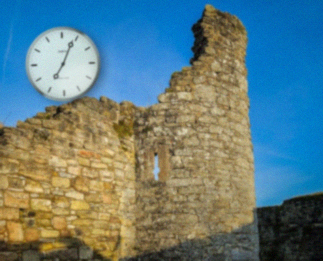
7:04
